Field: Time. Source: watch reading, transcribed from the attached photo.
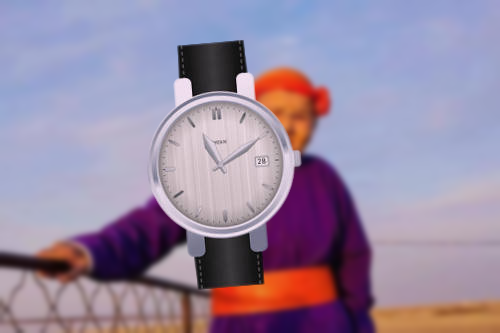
11:10
